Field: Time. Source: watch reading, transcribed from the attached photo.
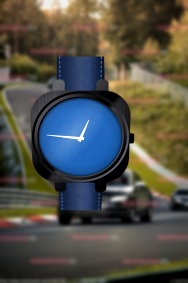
12:46
